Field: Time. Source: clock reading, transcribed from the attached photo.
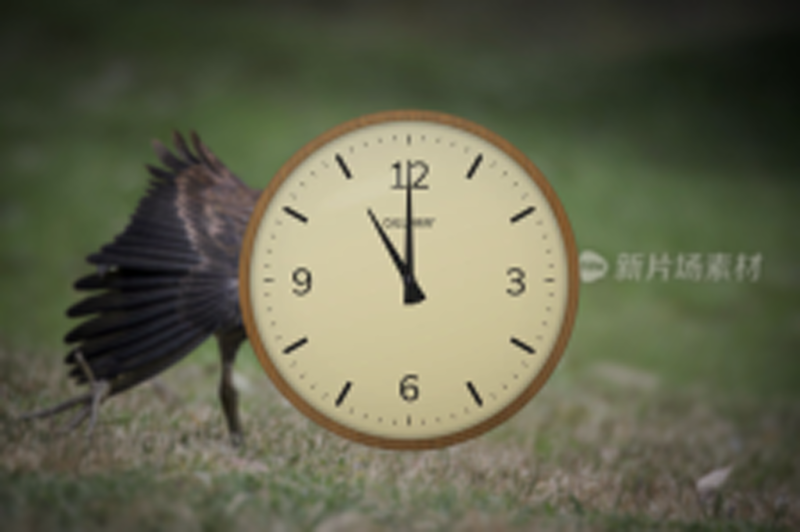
11:00
